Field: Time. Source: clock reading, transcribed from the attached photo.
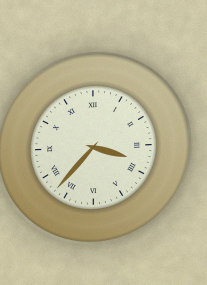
3:37
